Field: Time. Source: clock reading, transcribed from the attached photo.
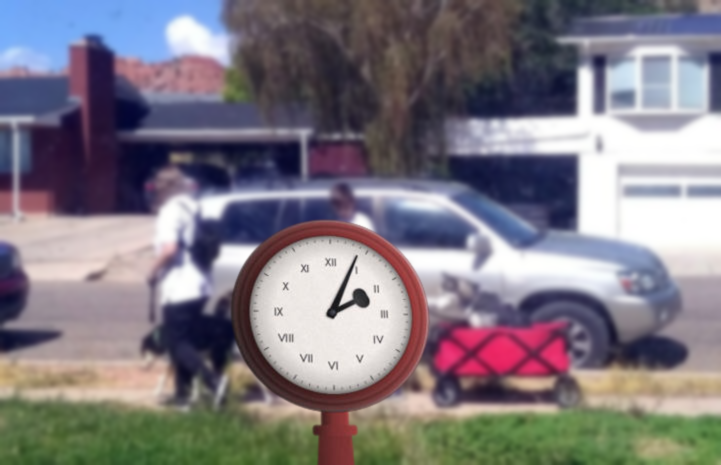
2:04
